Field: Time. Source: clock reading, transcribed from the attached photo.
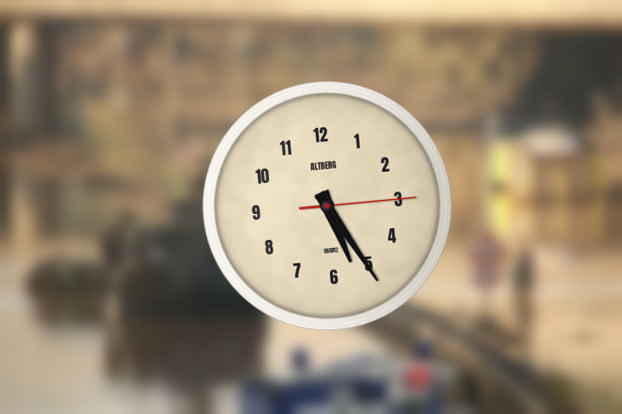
5:25:15
